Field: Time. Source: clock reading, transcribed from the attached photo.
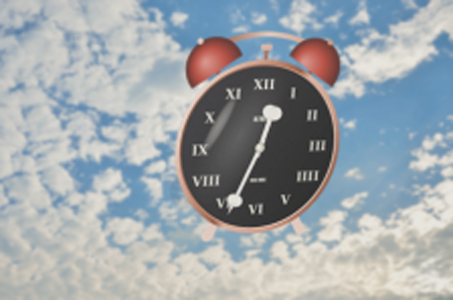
12:34
